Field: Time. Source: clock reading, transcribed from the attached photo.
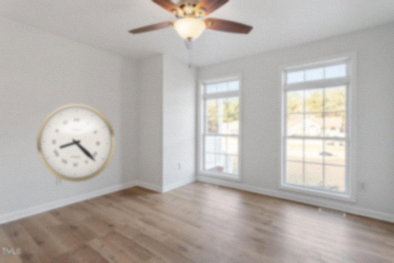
8:22
